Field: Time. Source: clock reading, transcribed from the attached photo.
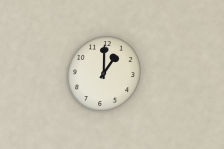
12:59
